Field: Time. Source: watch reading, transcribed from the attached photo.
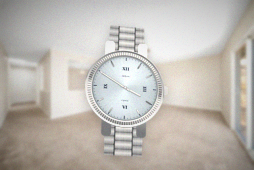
3:50
